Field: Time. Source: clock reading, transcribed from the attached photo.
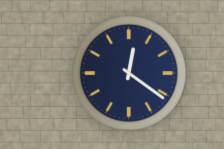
12:21
